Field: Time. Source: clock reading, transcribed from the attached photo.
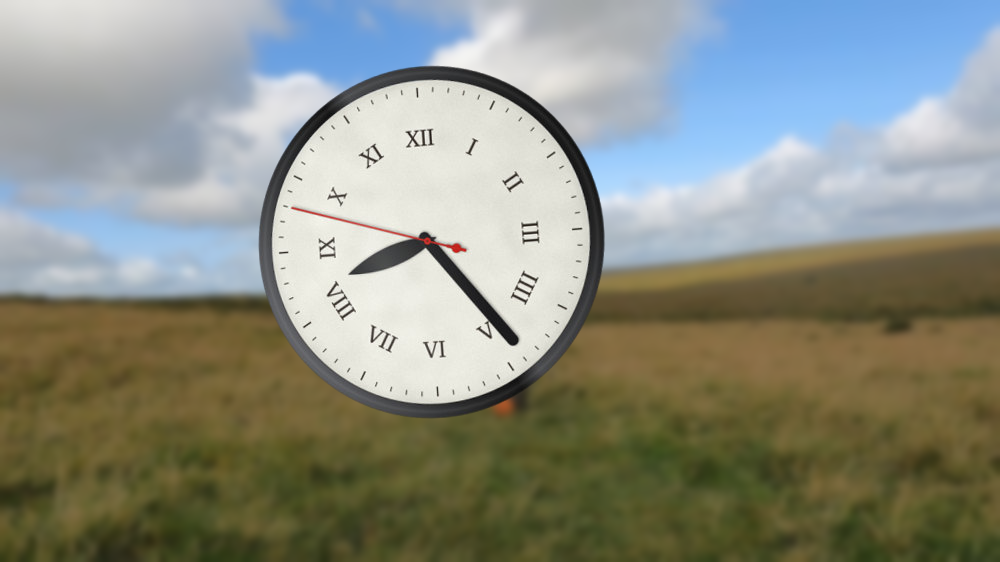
8:23:48
